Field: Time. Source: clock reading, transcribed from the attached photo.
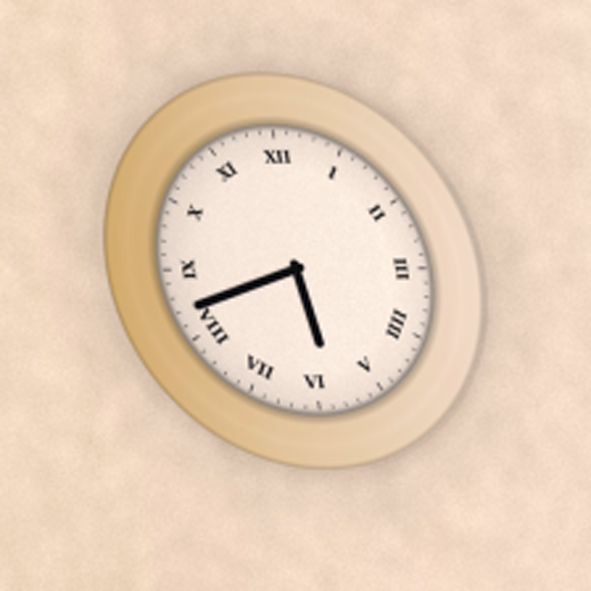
5:42
